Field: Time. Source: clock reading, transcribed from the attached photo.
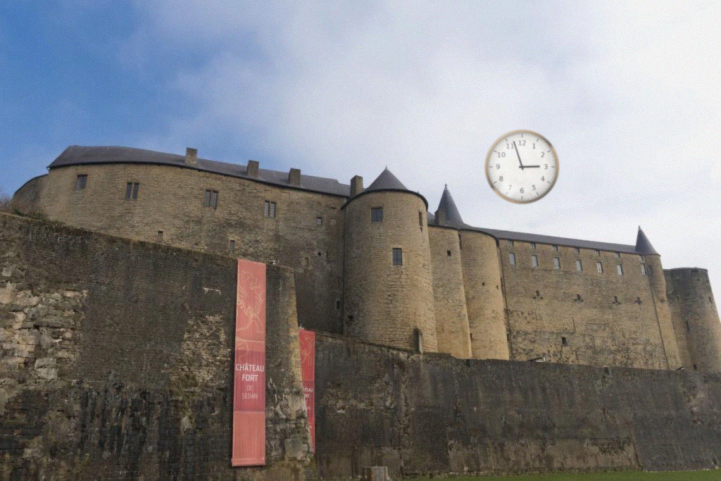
2:57
